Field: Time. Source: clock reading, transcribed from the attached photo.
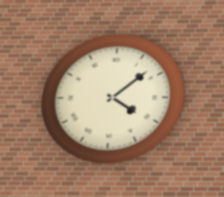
4:08
